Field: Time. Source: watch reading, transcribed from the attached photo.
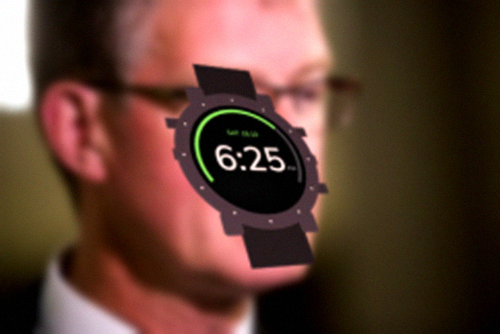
6:25
